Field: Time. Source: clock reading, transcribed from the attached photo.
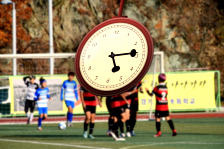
5:14
